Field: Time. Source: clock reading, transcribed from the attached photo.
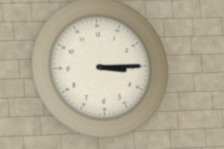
3:15
